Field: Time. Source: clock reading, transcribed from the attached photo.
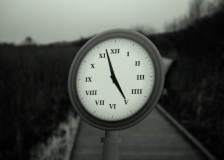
4:57
